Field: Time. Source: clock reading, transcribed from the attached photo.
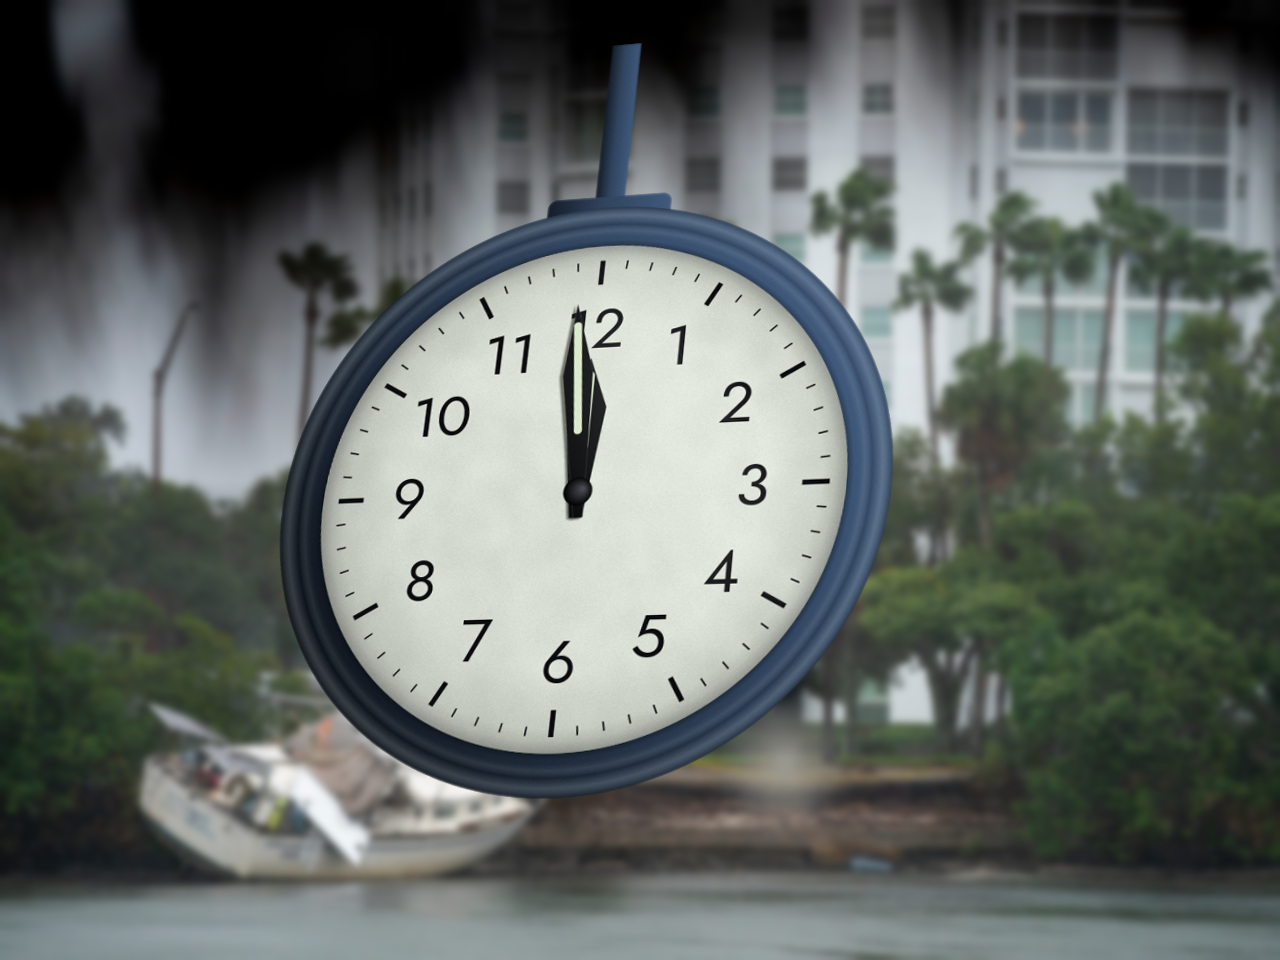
11:59
